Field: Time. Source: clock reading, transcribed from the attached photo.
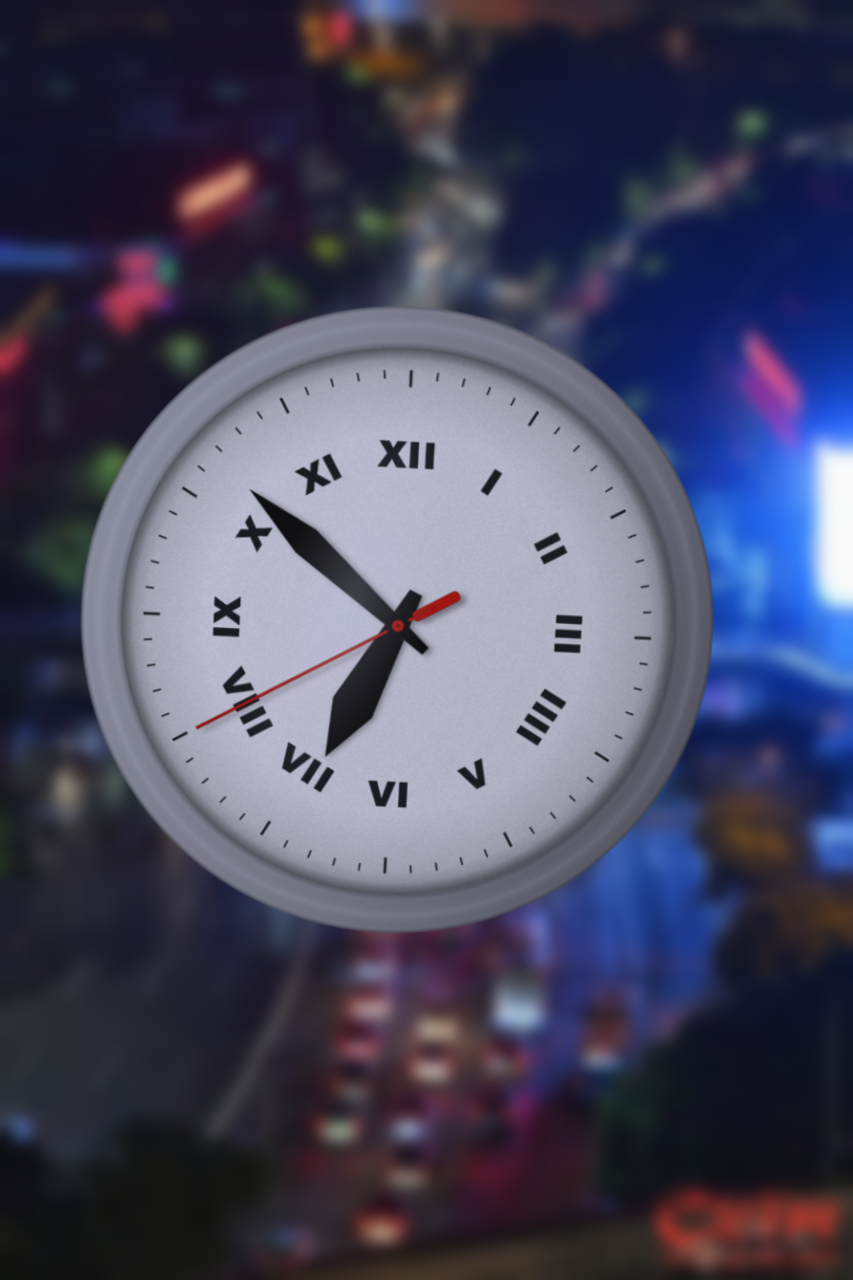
6:51:40
